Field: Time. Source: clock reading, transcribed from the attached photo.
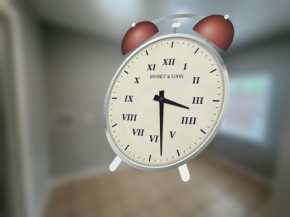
3:28
